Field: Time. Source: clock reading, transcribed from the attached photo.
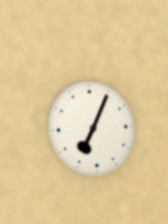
7:05
